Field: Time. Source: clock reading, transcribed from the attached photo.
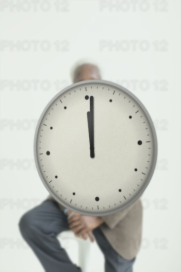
12:01
